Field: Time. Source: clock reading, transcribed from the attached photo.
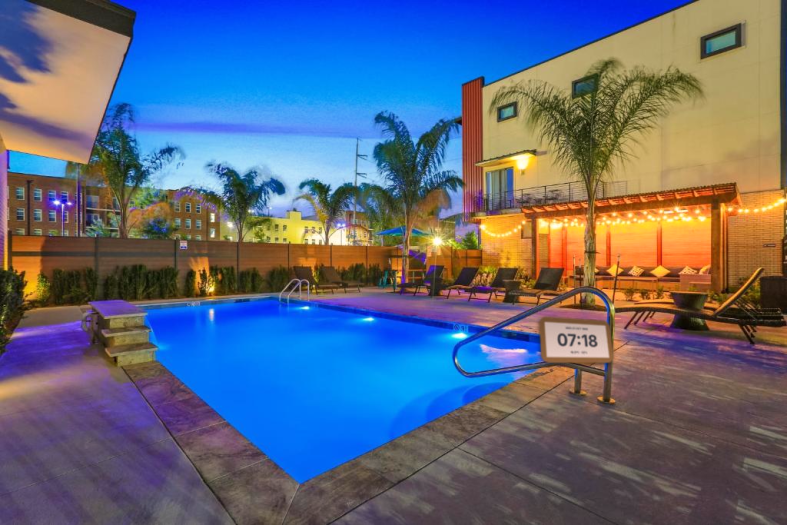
7:18
